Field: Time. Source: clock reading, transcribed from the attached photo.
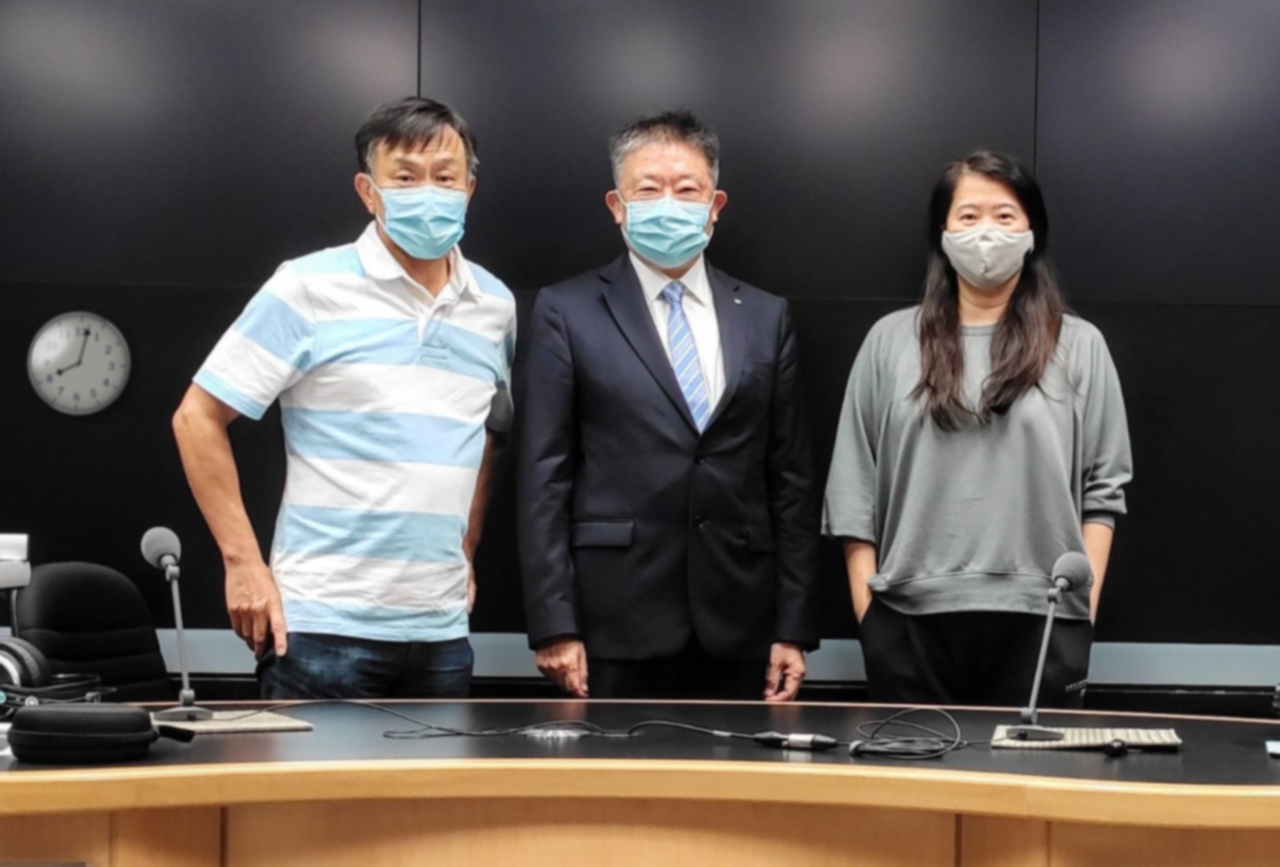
8:02
